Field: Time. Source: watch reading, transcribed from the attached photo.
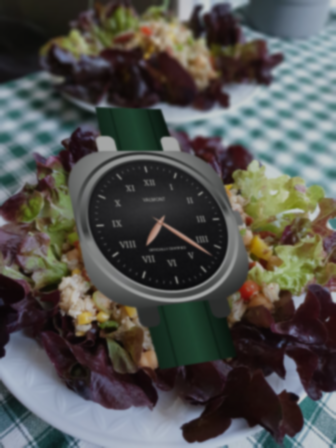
7:22
